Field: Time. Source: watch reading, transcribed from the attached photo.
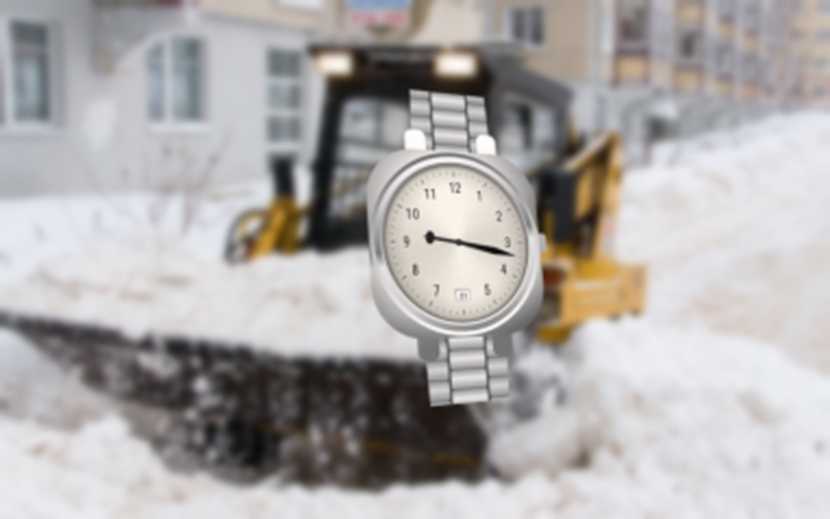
9:17
